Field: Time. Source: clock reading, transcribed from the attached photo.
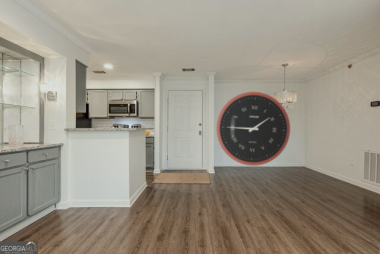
1:45
